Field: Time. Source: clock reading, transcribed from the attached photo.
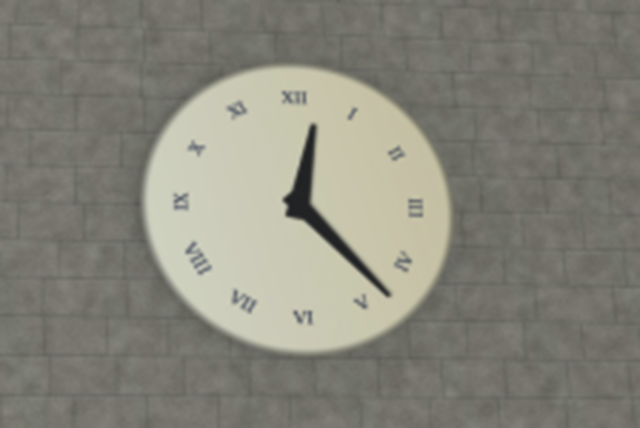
12:23
